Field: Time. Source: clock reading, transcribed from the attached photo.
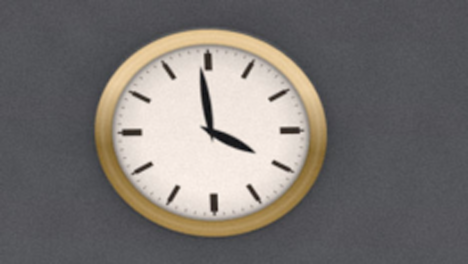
3:59
